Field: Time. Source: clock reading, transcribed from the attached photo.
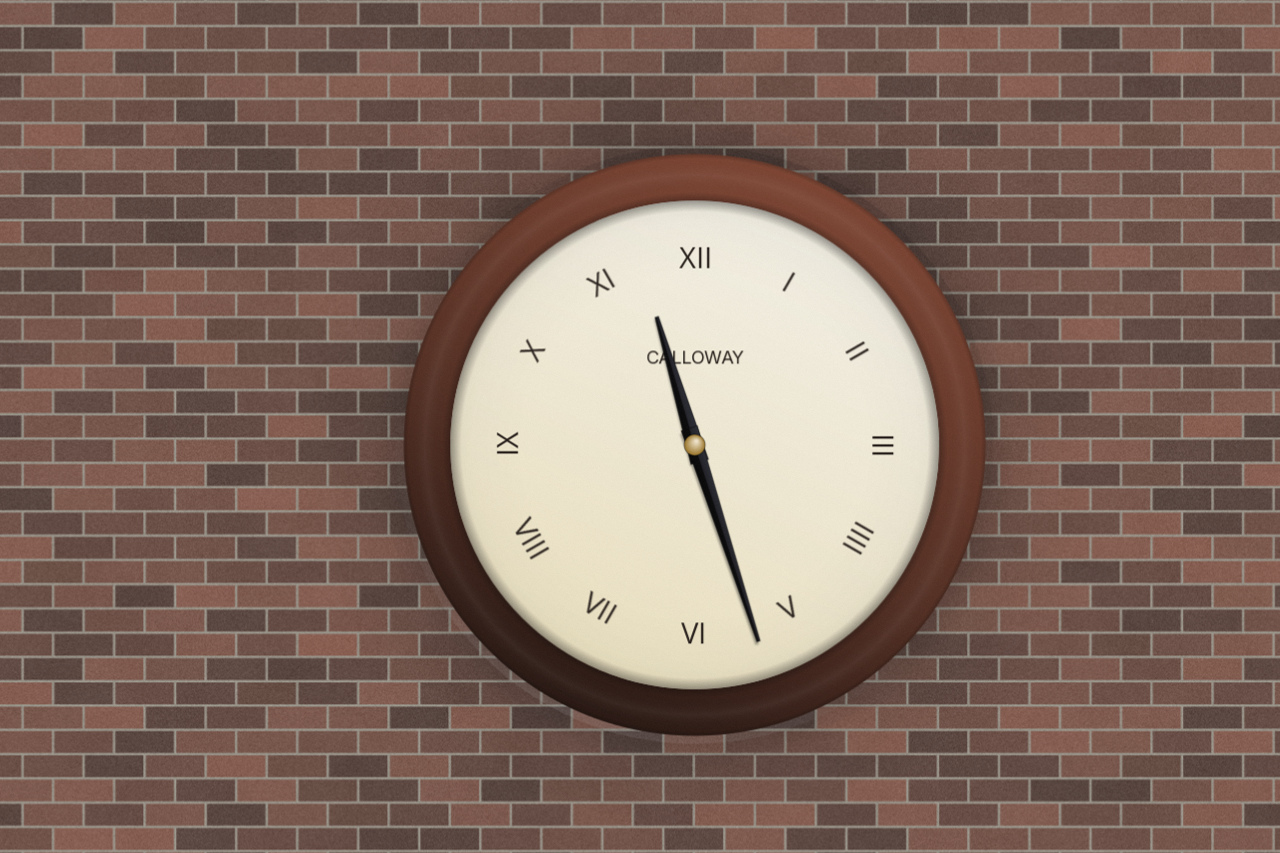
11:27
